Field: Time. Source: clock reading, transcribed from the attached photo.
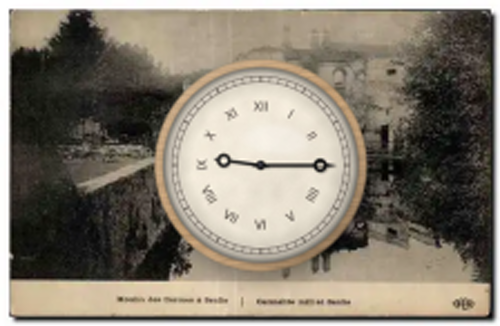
9:15
